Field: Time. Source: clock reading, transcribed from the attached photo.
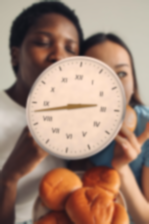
2:43
